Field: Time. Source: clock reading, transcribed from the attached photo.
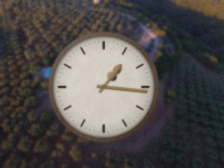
1:16
